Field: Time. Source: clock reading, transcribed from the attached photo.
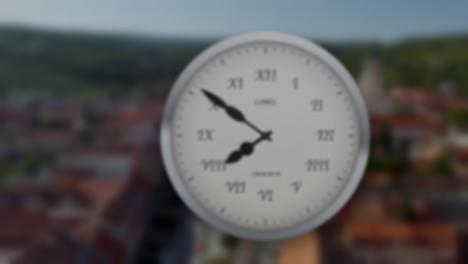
7:51
